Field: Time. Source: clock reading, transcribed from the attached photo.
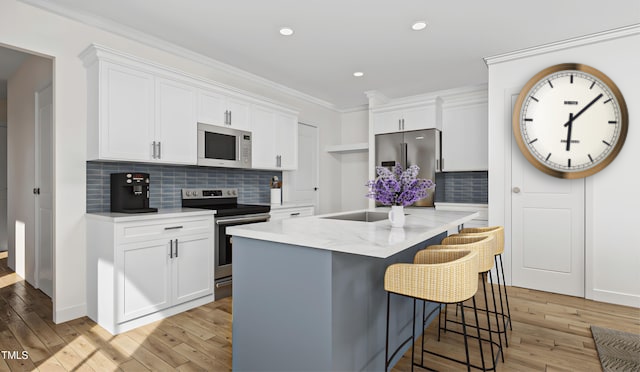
6:08
